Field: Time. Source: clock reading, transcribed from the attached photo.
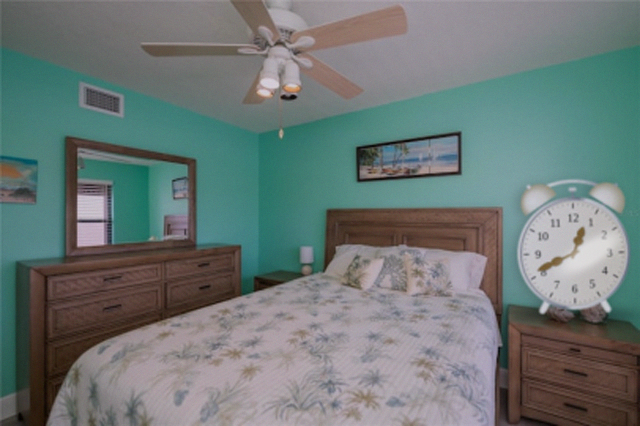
12:41
